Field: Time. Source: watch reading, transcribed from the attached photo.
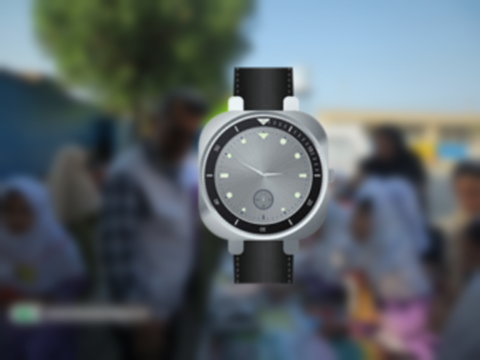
2:50
